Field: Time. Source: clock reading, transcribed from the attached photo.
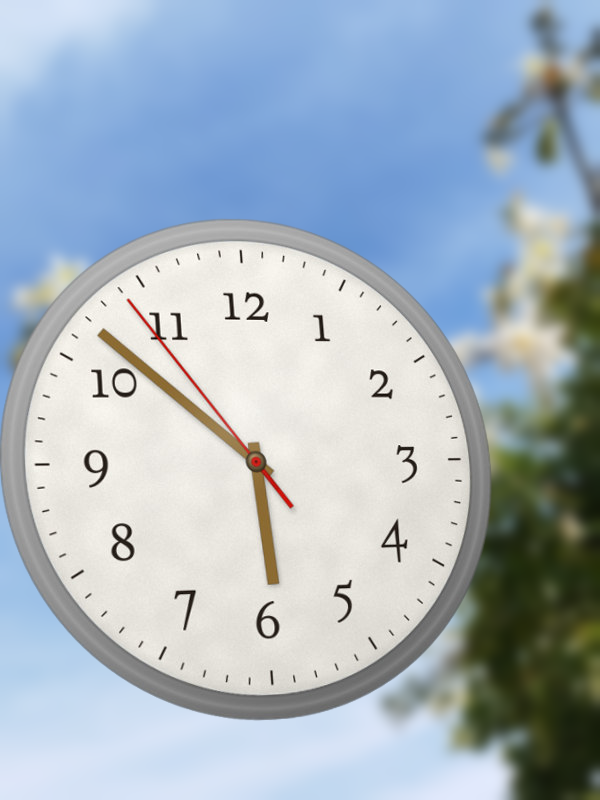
5:51:54
